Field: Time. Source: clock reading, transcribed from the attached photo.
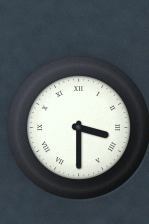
3:30
